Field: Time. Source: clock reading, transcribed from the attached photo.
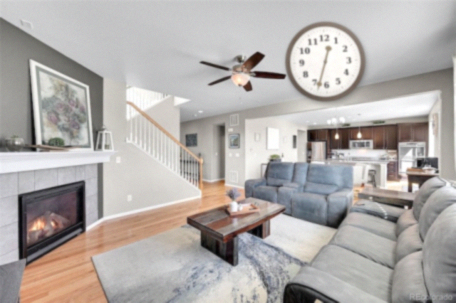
12:33
